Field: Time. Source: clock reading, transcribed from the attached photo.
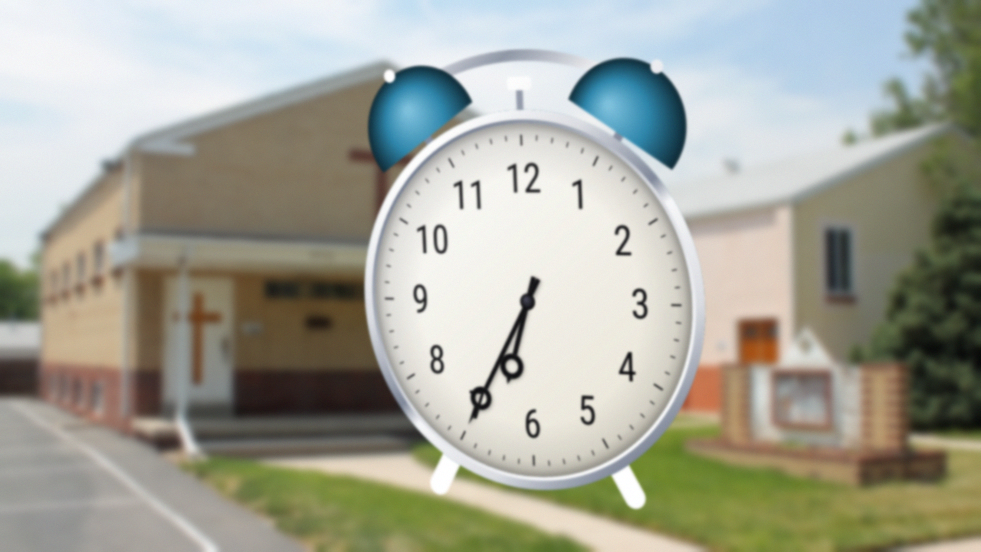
6:35
